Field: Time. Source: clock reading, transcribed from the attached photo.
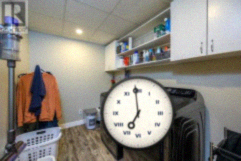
6:59
